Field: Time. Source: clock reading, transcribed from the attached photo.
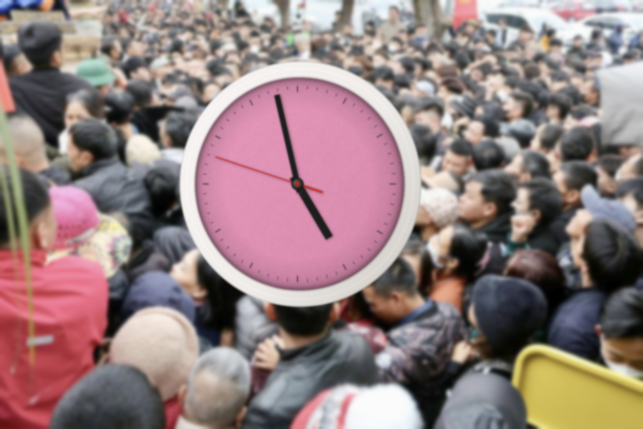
4:57:48
